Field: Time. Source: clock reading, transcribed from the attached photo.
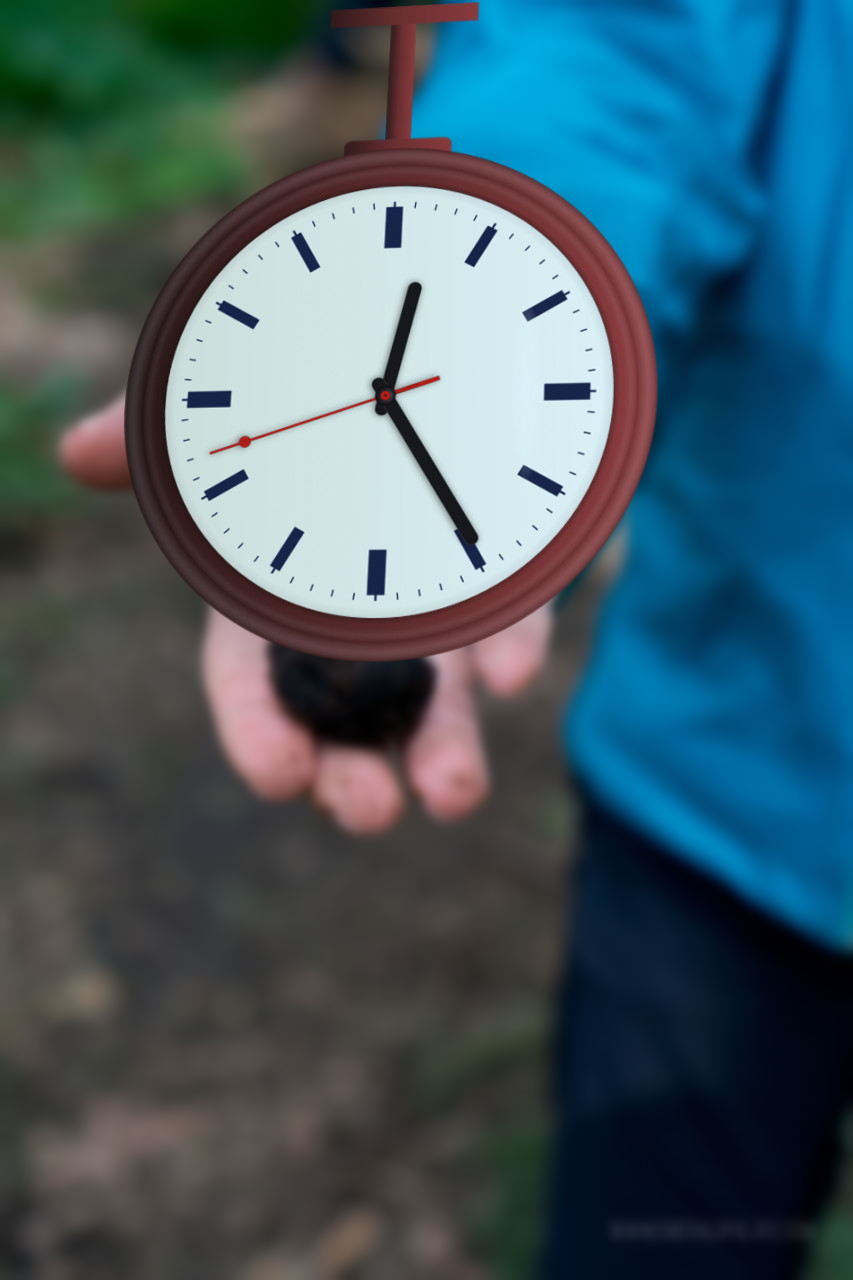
12:24:42
